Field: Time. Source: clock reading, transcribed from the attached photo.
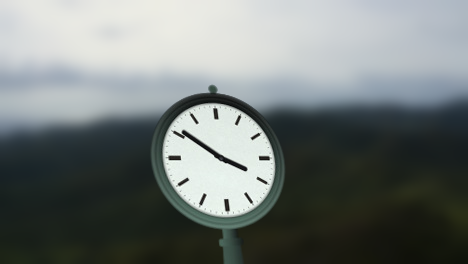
3:51
